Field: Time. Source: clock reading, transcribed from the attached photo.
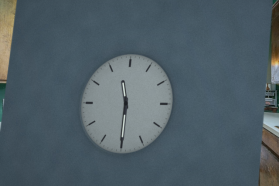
11:30
